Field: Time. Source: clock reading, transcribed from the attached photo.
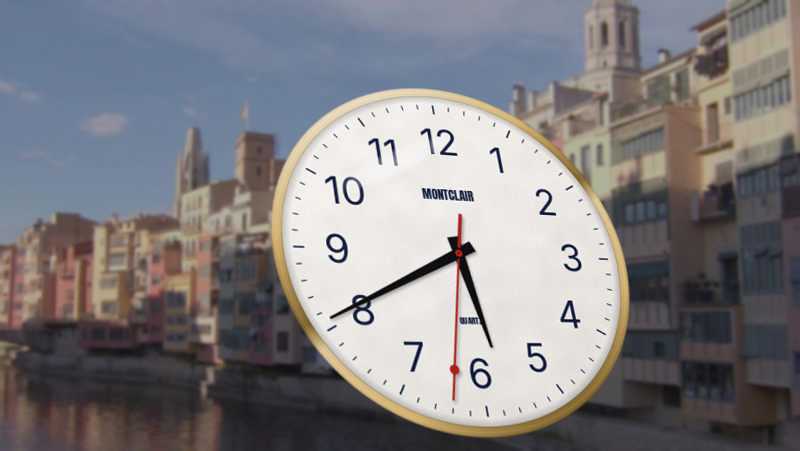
5:40:32
